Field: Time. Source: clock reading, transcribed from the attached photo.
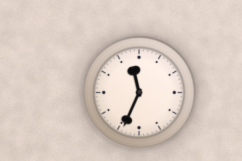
11:34
